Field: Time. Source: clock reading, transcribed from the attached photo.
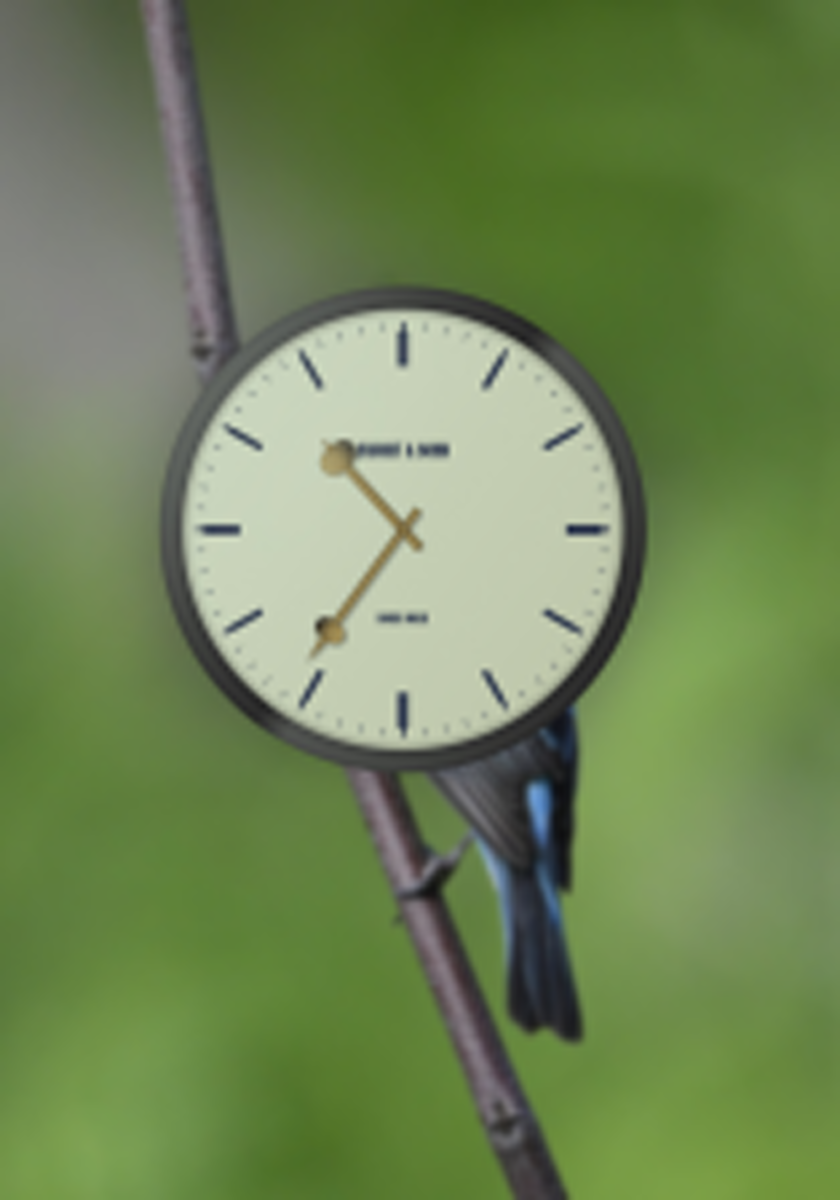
10:36
